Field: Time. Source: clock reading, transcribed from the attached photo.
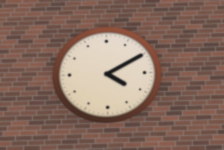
4:10
